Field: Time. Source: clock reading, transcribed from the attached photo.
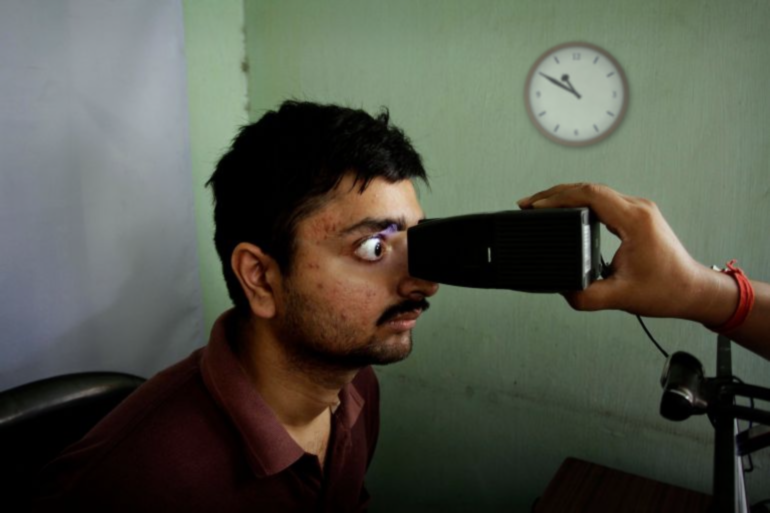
10:50
